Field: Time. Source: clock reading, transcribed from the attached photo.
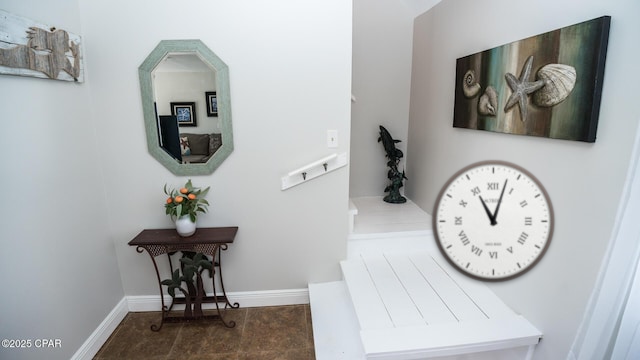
11:03
